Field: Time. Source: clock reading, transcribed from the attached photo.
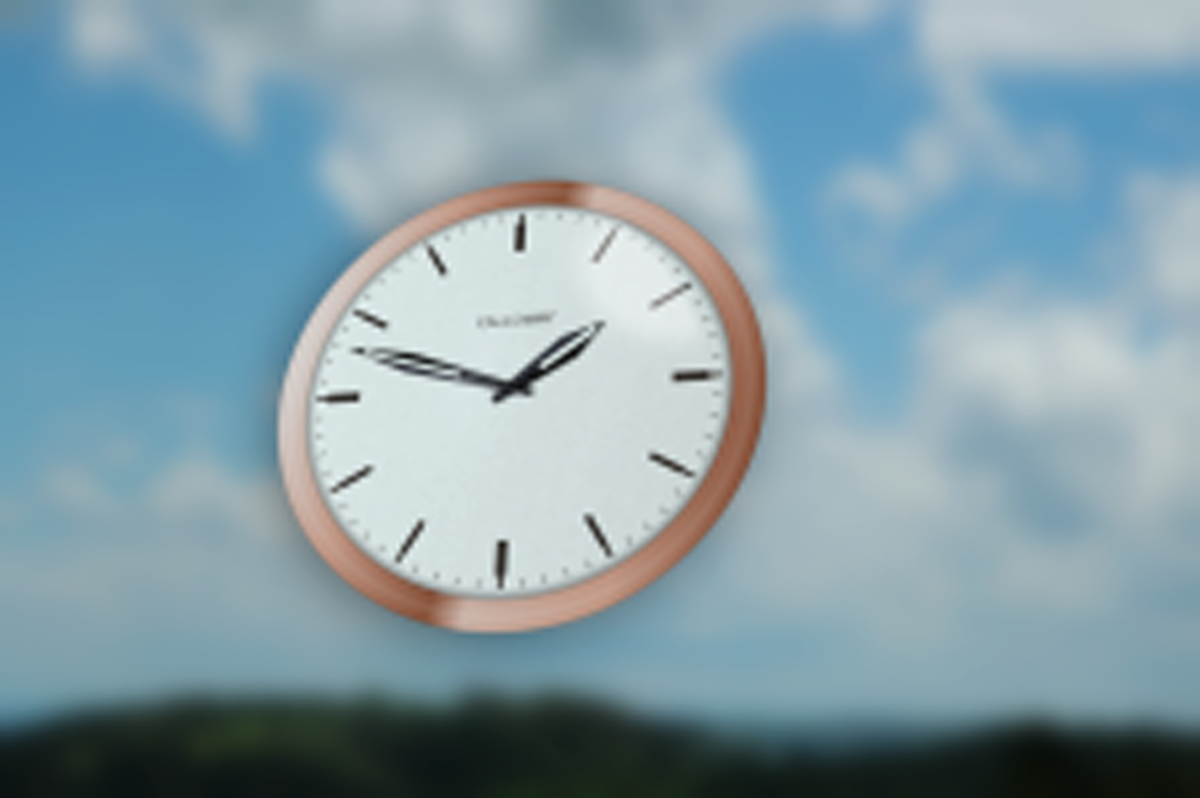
1:48
